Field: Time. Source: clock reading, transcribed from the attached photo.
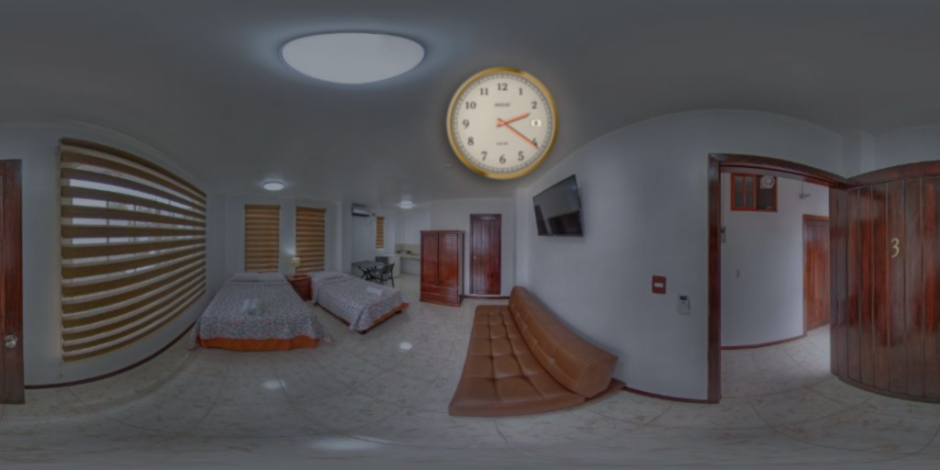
2:21
